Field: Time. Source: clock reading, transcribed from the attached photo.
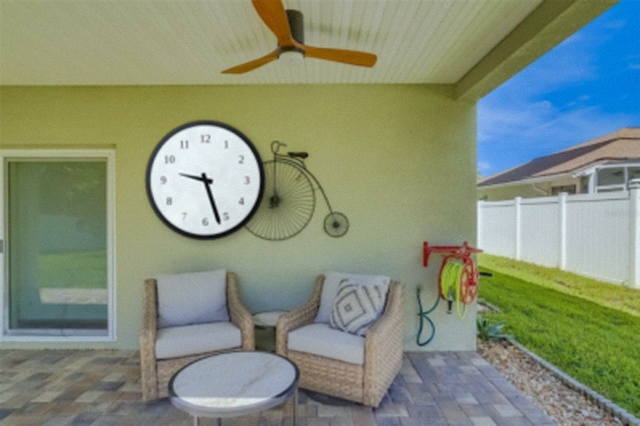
9:27
